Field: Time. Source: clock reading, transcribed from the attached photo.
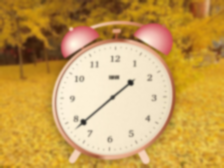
1:38
